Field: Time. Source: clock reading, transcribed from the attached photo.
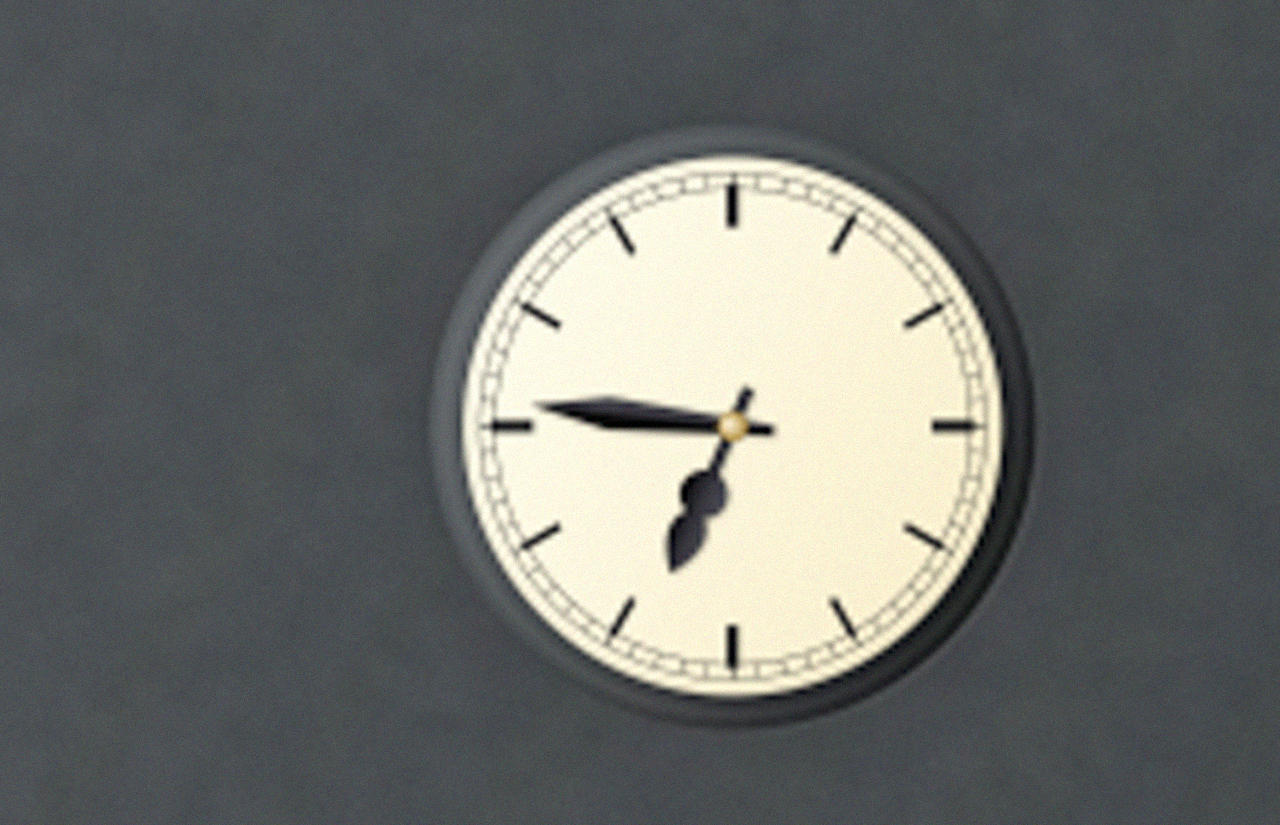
6:46
